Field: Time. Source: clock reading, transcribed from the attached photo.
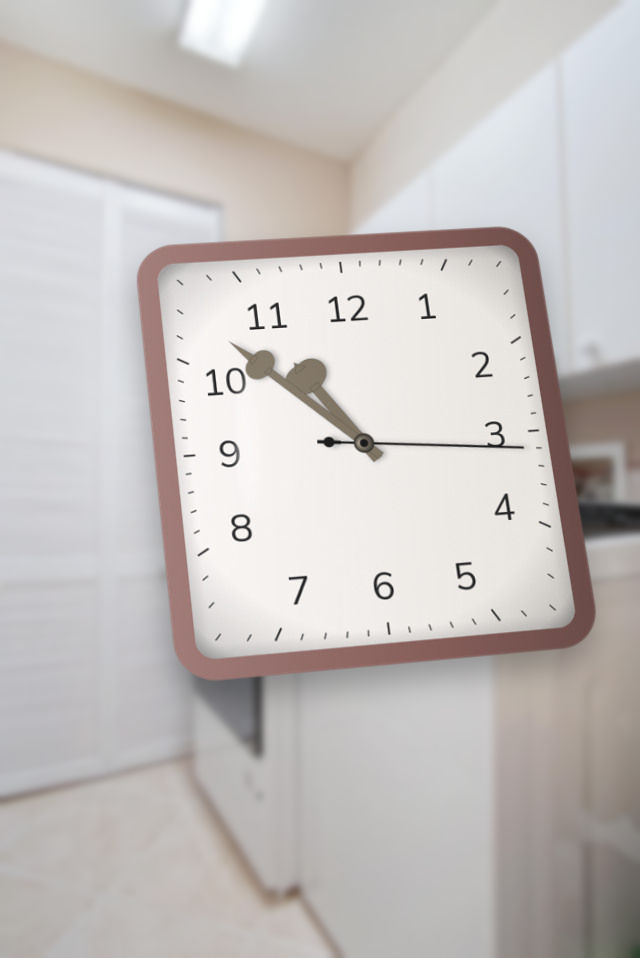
10:52:16
